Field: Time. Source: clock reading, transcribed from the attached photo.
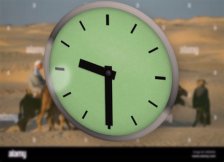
9:30
